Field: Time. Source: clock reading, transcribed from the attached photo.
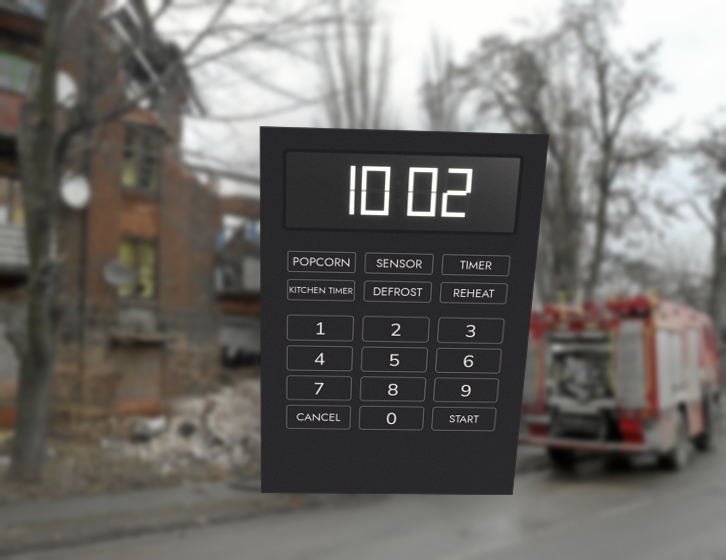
10:02
